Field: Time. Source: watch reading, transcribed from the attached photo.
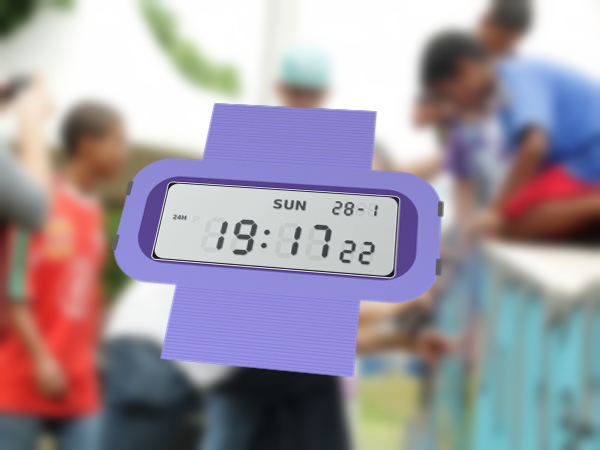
19:17:22
